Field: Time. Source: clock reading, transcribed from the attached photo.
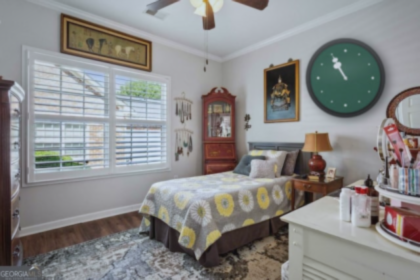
10:55
